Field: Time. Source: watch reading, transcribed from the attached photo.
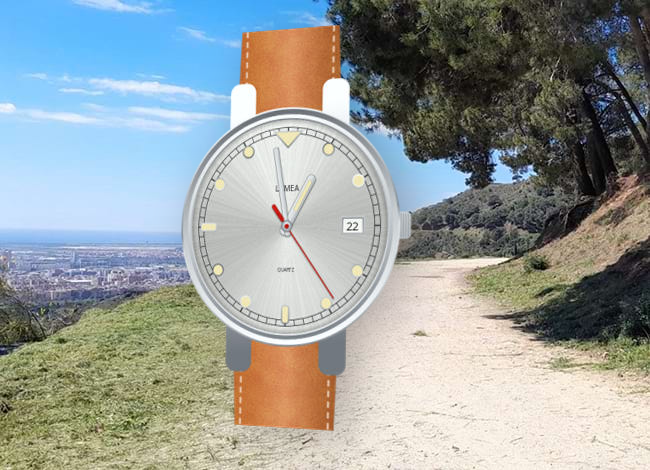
12:58:24
